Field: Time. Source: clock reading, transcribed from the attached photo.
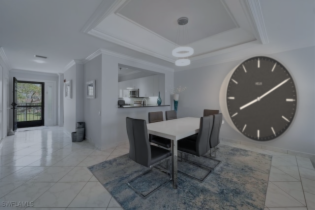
8:10
